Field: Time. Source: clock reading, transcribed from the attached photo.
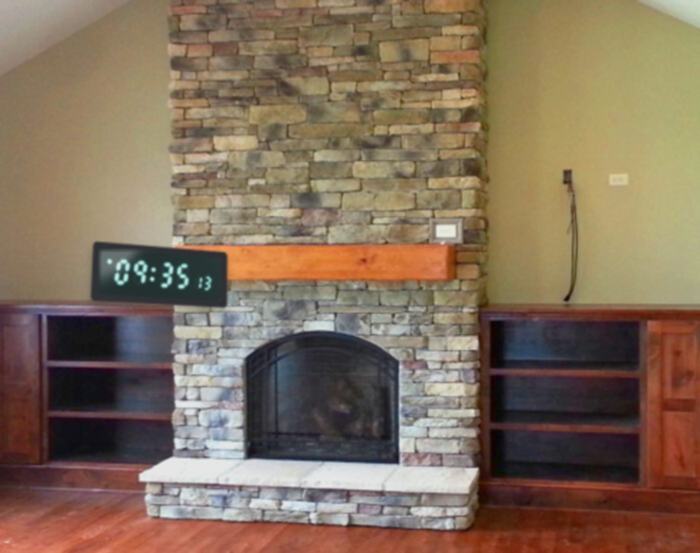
9:35:13
